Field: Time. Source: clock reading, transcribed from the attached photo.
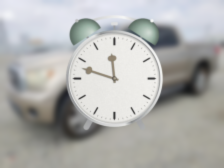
11:48
